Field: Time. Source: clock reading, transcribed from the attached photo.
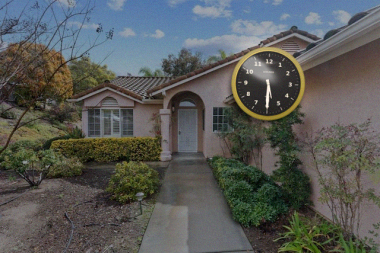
5:30
